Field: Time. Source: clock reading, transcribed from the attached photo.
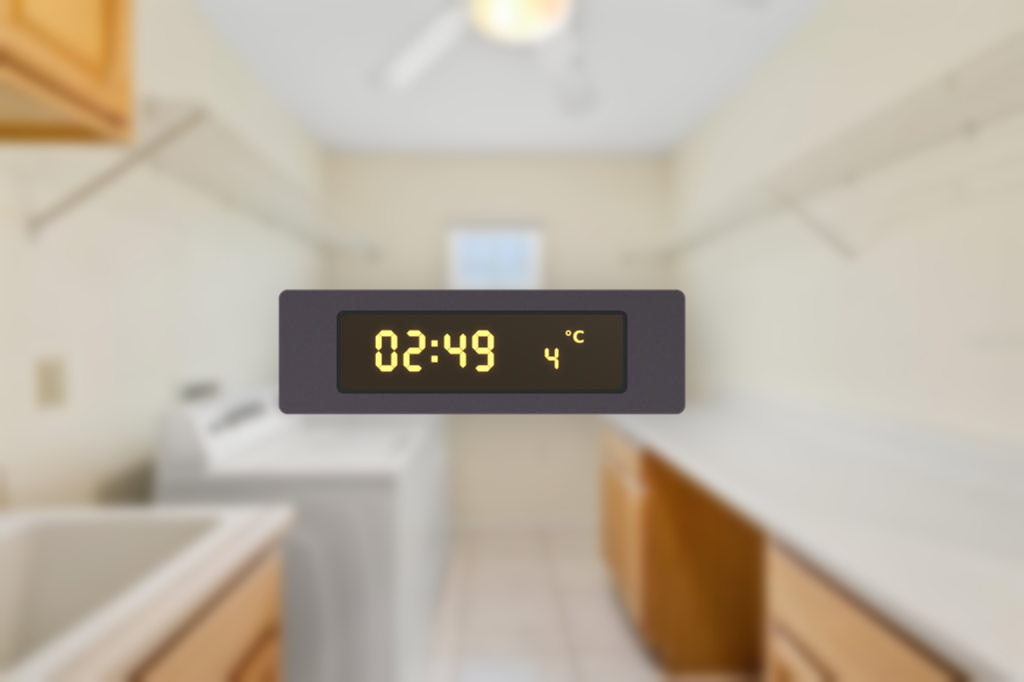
2:49
